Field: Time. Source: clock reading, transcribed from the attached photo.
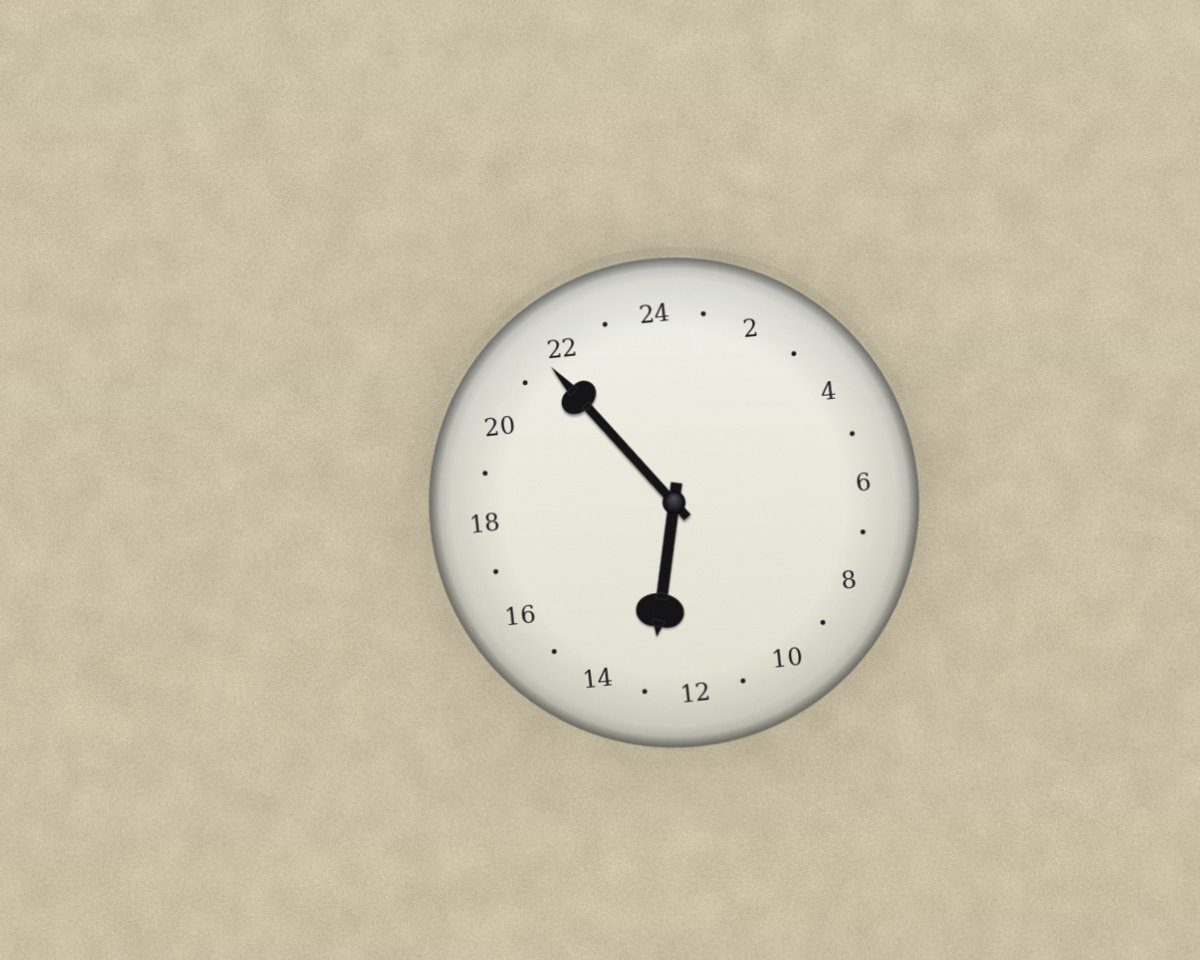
12:54
